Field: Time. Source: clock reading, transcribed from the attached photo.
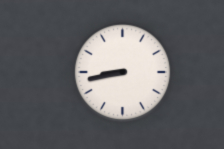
8:43
